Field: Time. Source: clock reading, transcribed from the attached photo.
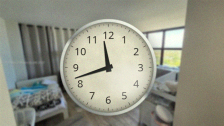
11:42
